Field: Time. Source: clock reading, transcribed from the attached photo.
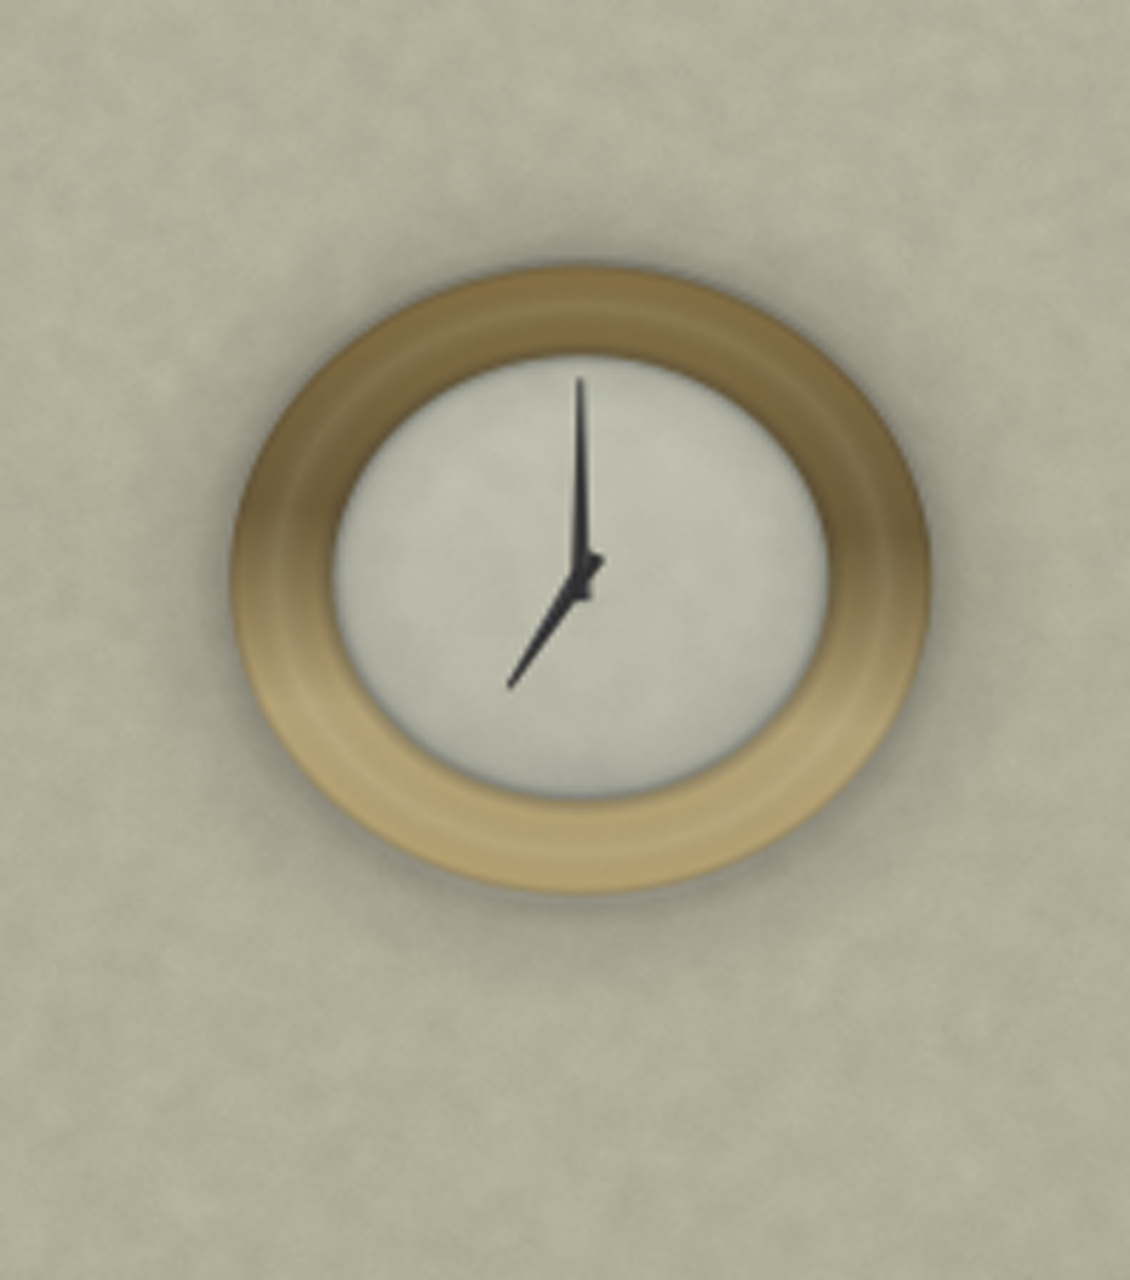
7:00
